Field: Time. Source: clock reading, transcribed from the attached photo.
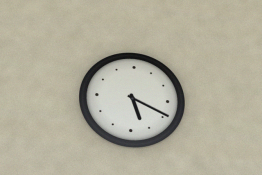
5:19
